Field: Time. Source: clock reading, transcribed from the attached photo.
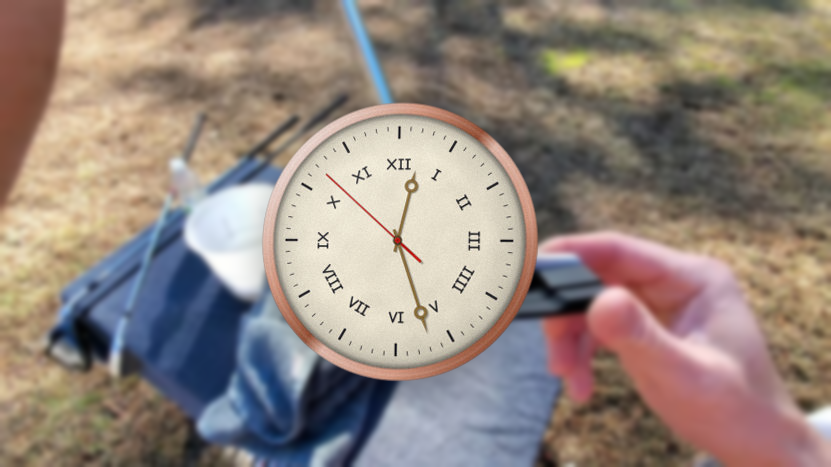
12:26:52
